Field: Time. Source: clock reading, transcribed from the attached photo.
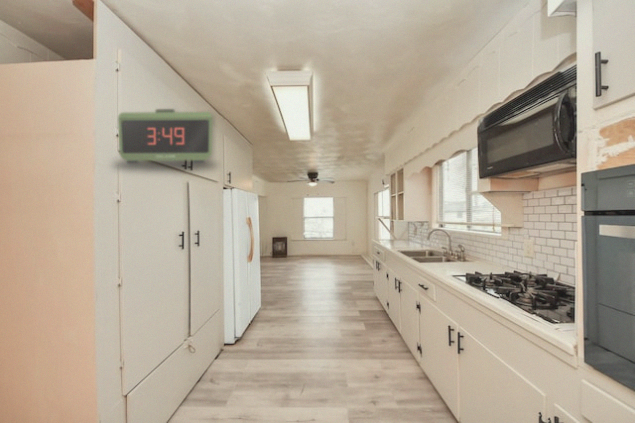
3:49
